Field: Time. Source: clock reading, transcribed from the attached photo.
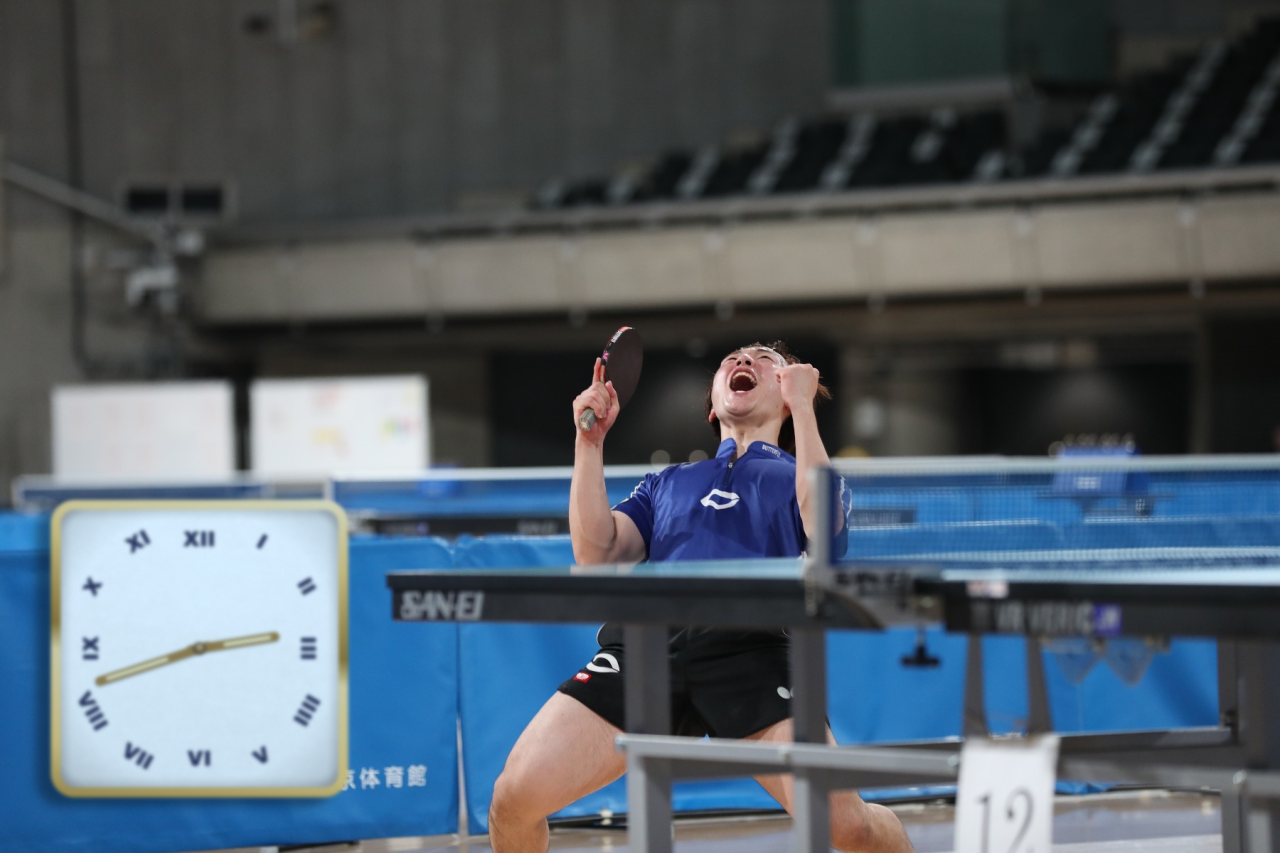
2:42
